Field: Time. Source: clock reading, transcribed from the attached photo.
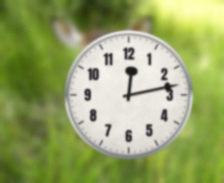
12:13
